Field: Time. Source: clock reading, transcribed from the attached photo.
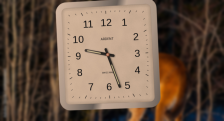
9:27
